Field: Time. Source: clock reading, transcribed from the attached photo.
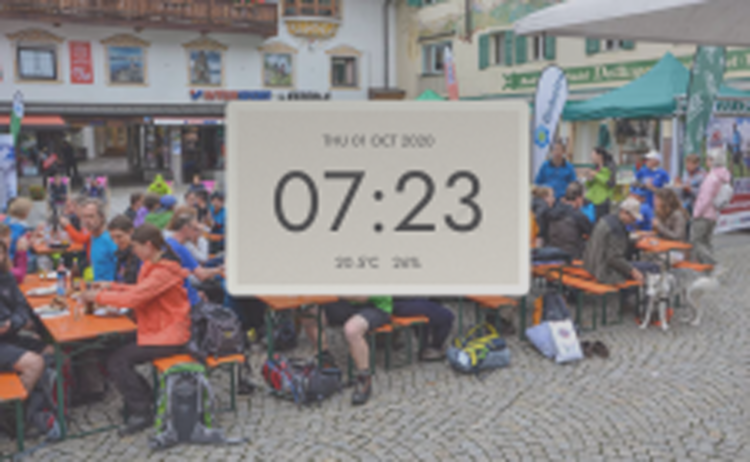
7:23
